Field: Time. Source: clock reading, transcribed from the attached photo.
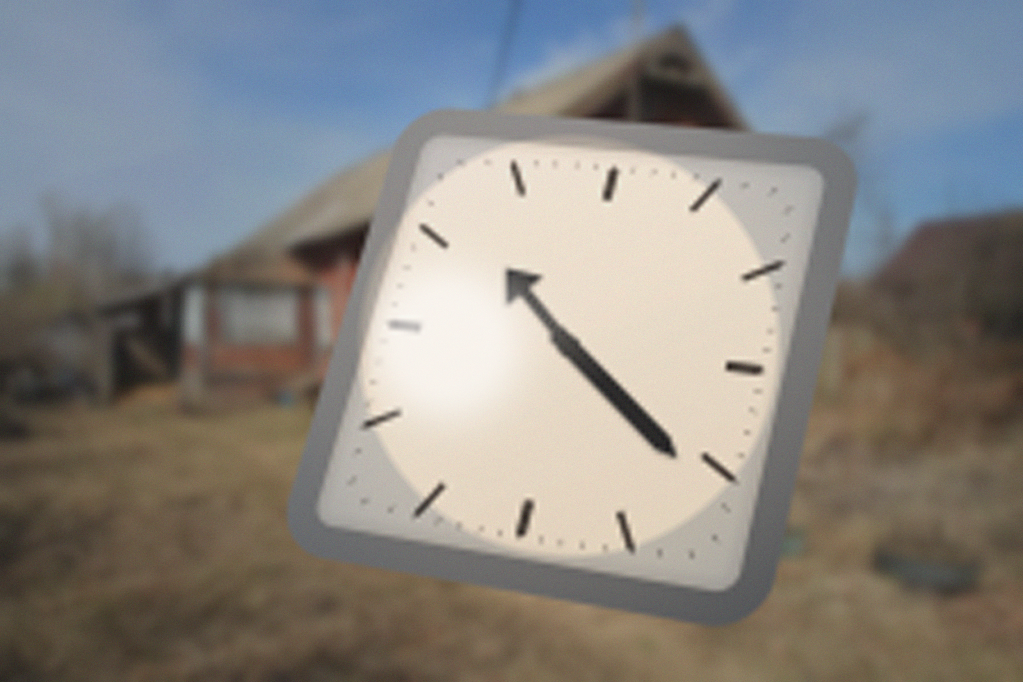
10:21
